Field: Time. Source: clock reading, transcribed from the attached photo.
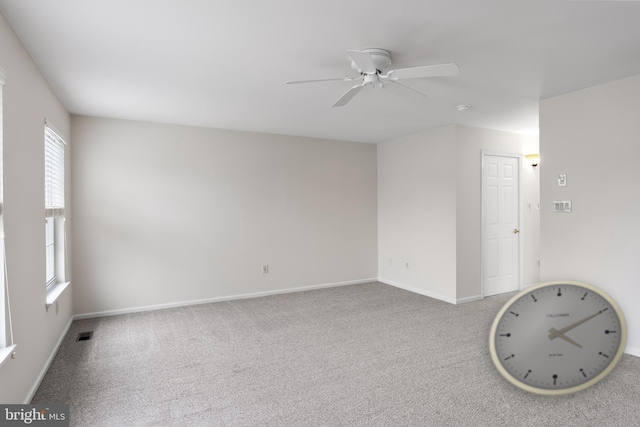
4:10
